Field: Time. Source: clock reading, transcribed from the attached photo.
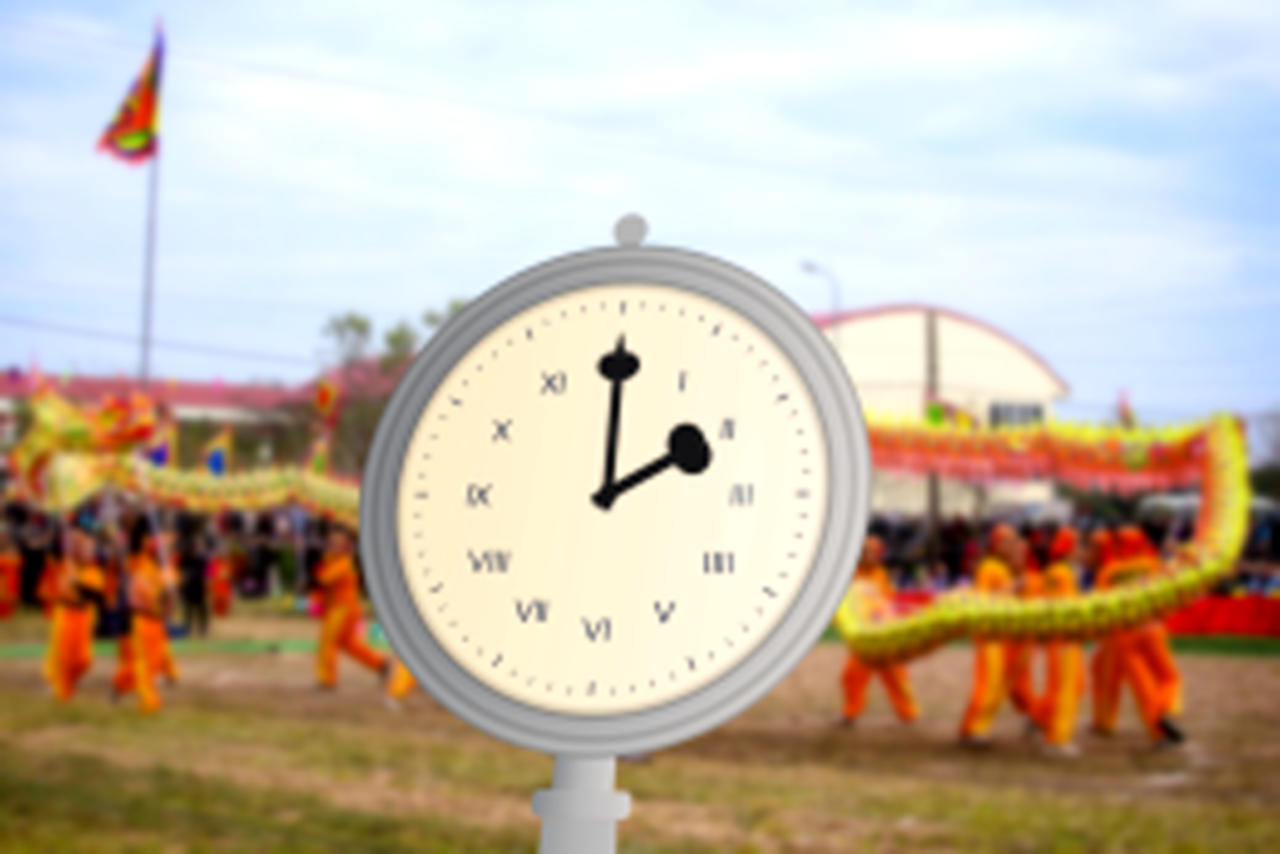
2:00
